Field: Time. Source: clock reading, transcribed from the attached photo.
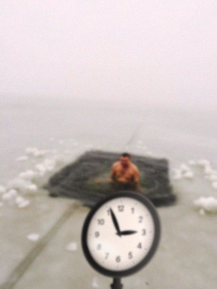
2:56
